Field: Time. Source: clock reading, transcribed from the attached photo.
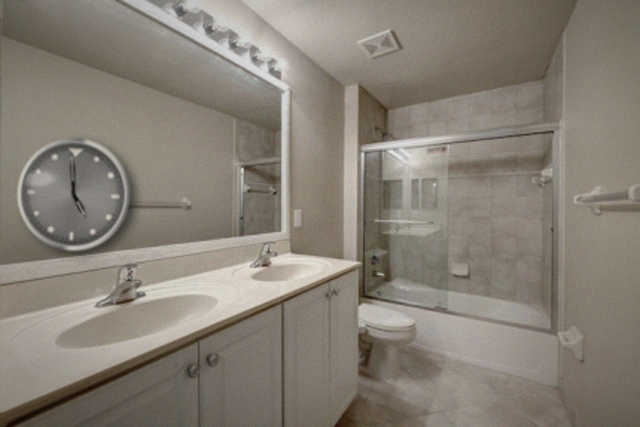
4:59
